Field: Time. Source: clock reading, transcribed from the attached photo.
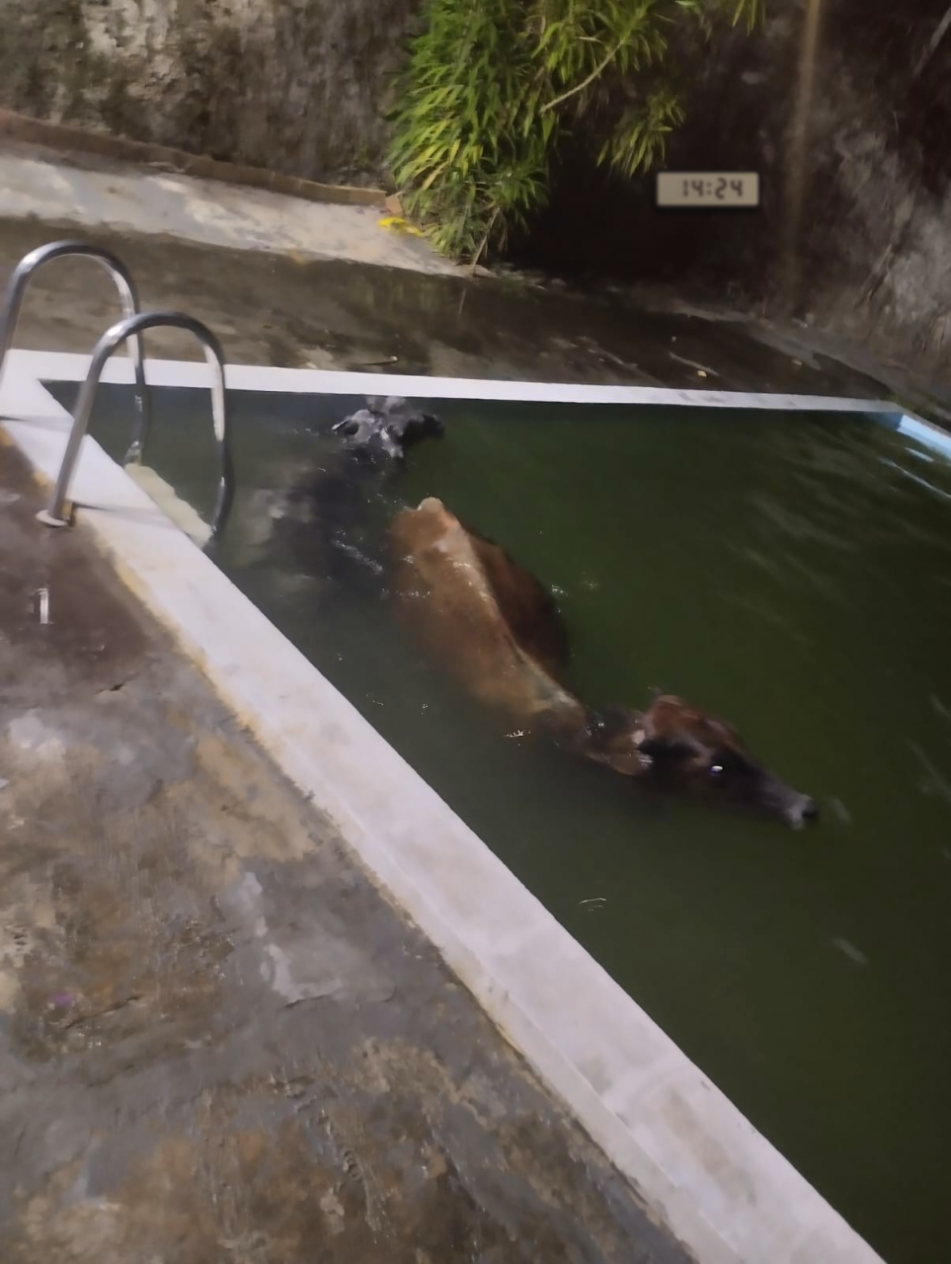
14:24
